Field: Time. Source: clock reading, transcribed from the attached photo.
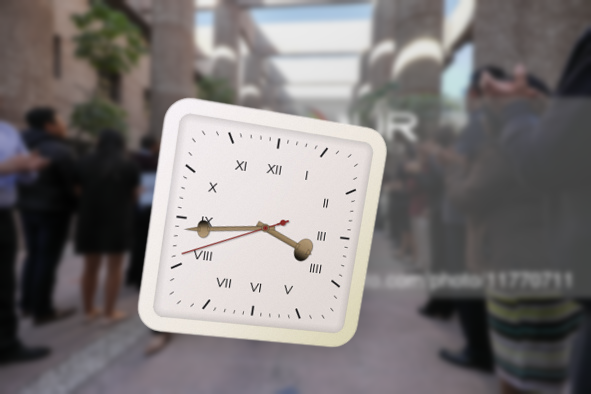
3:43:41
